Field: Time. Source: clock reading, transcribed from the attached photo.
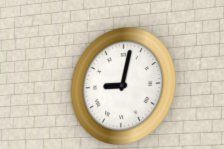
9:02
